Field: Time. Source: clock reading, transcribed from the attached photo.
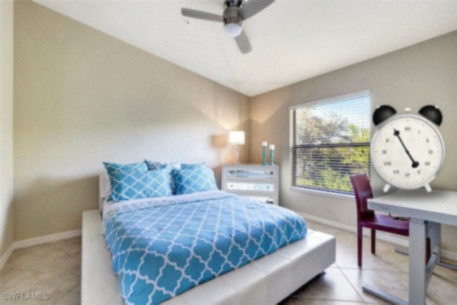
4:55
